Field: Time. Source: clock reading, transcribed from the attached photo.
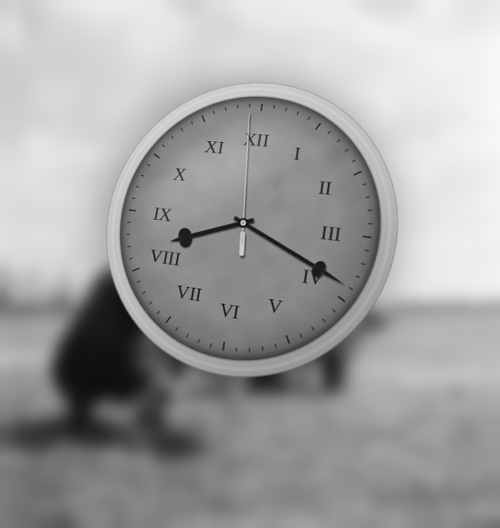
8:18:59
